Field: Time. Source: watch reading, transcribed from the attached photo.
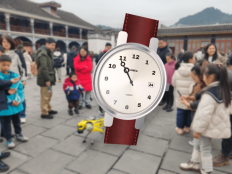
10:54
